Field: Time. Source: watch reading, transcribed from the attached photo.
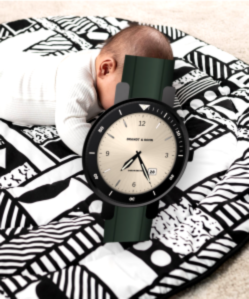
7:25
